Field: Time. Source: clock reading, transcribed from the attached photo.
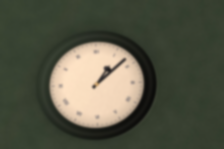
1:08
